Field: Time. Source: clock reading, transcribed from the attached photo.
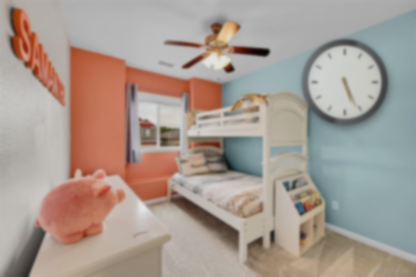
5:26
